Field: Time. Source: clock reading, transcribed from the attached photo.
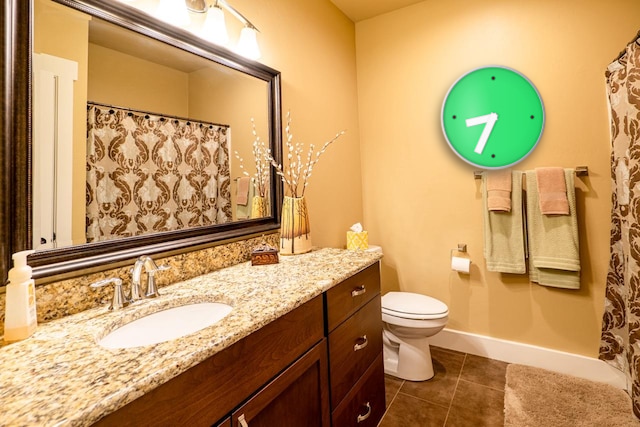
8:34
